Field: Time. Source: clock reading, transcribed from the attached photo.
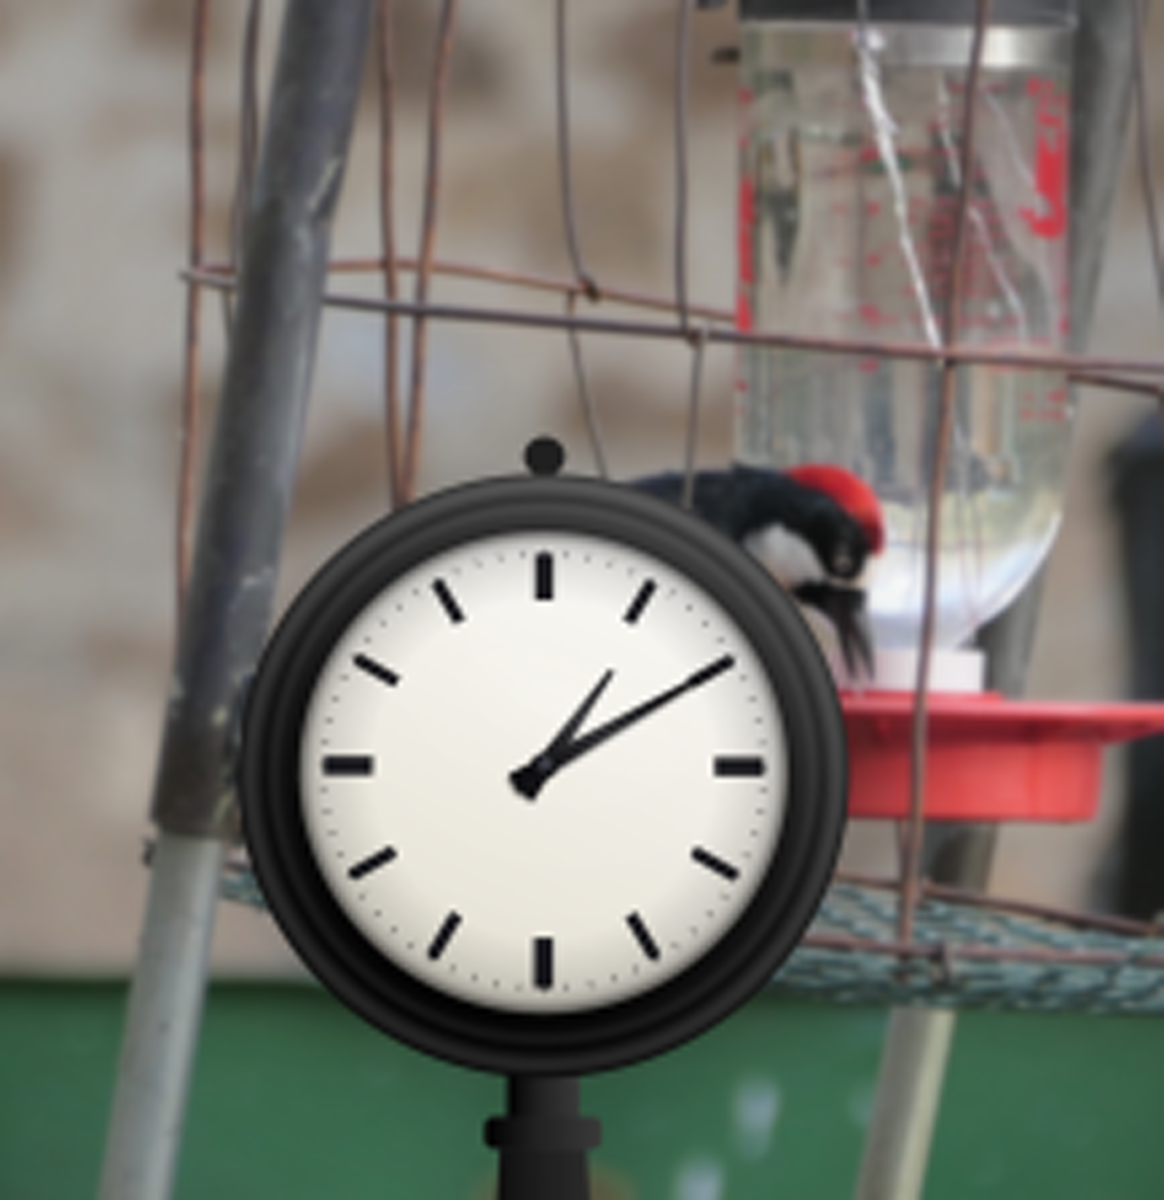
1:10
